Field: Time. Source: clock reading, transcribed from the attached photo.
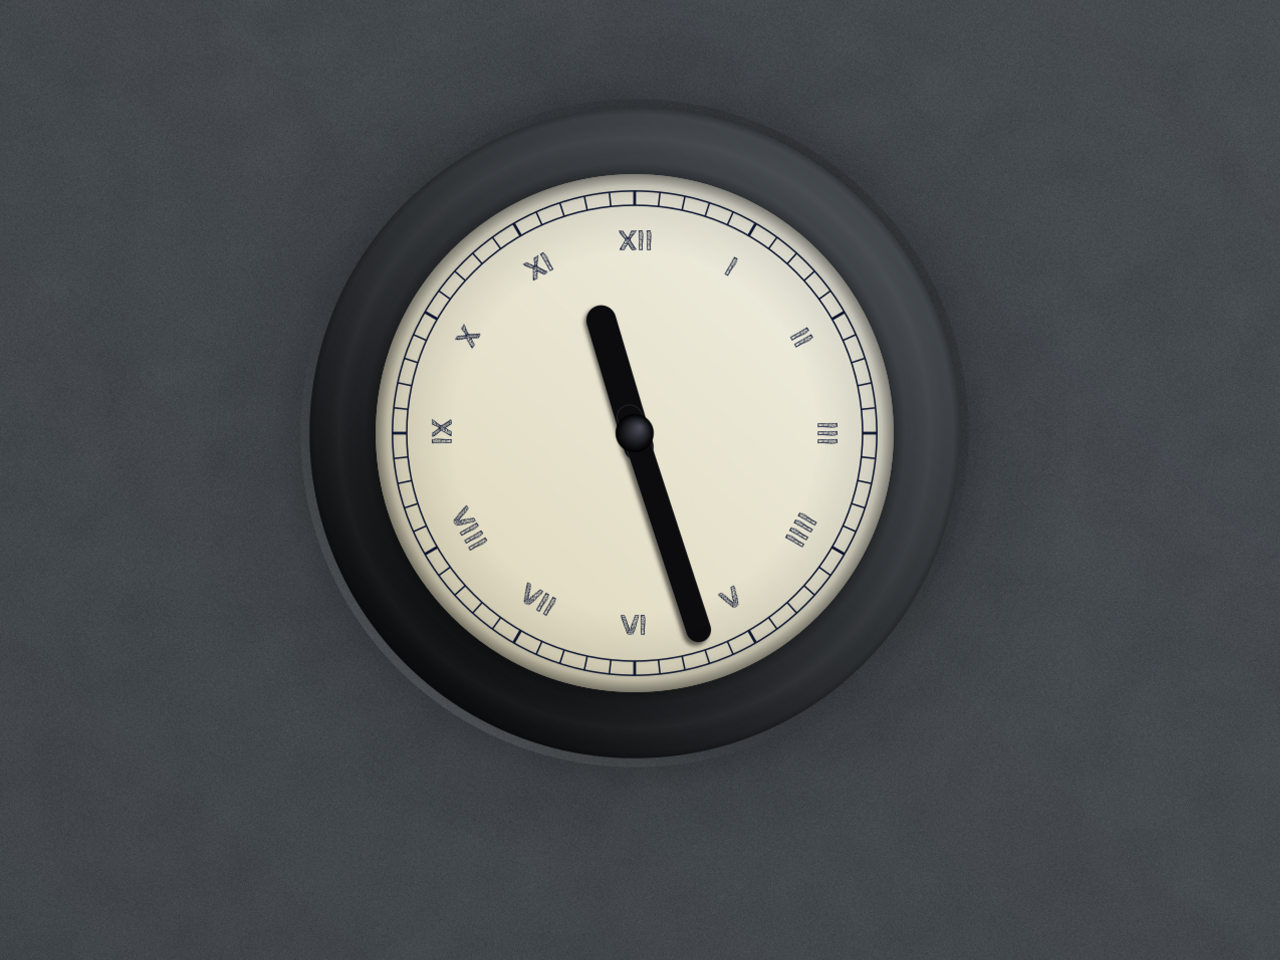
11:27
